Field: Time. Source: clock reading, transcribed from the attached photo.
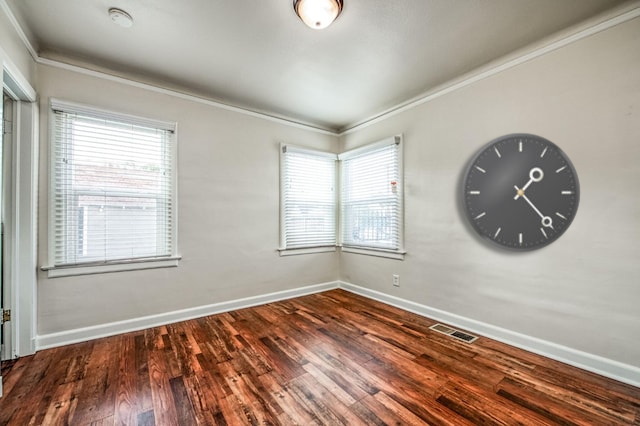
1:23
